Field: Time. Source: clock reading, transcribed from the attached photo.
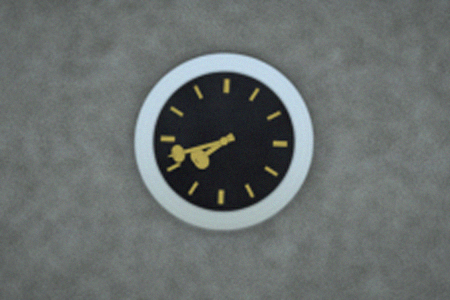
7:42
